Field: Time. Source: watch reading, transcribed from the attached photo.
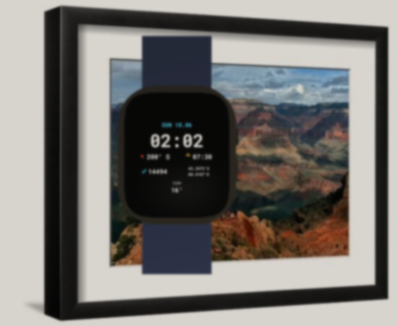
2:02
